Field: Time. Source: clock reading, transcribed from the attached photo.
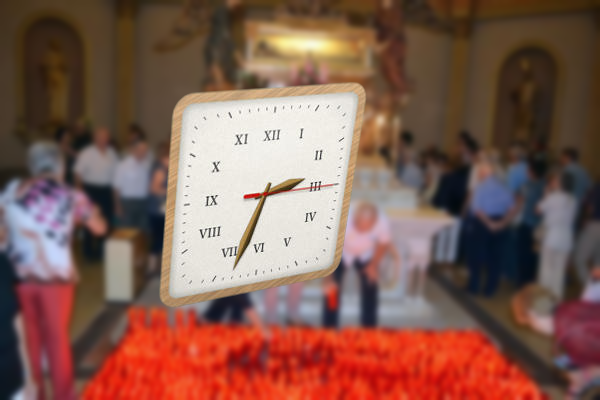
2:33:15
